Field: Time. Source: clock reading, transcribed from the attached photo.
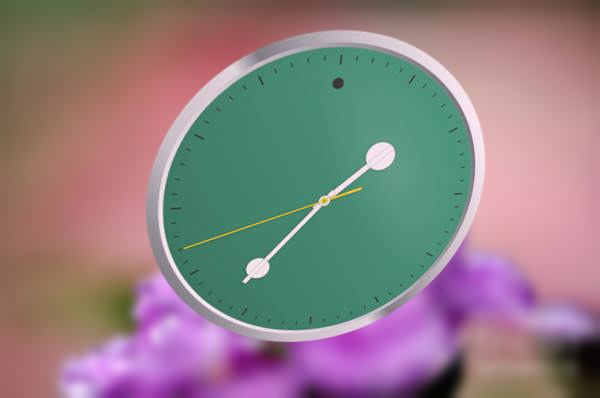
1:36:42
